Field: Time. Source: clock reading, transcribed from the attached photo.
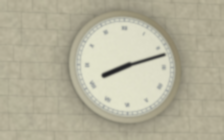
8:12
